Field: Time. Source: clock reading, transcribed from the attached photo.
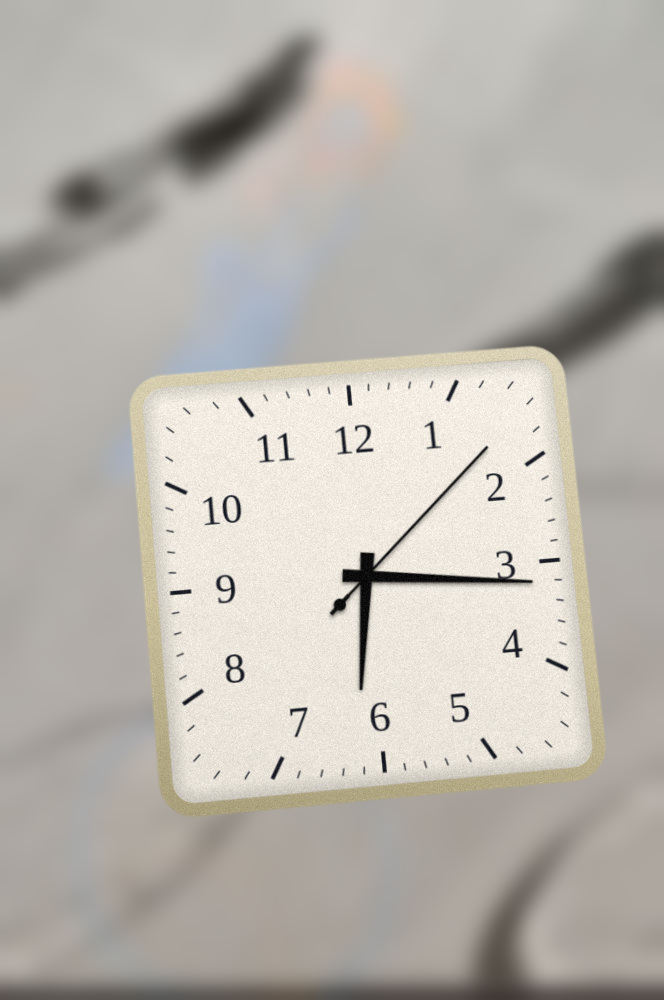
6:16:08
